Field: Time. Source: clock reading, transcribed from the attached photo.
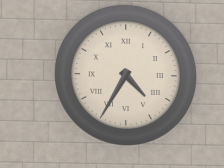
4:35
